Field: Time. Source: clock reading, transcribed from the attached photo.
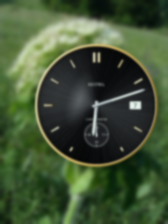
6:12
